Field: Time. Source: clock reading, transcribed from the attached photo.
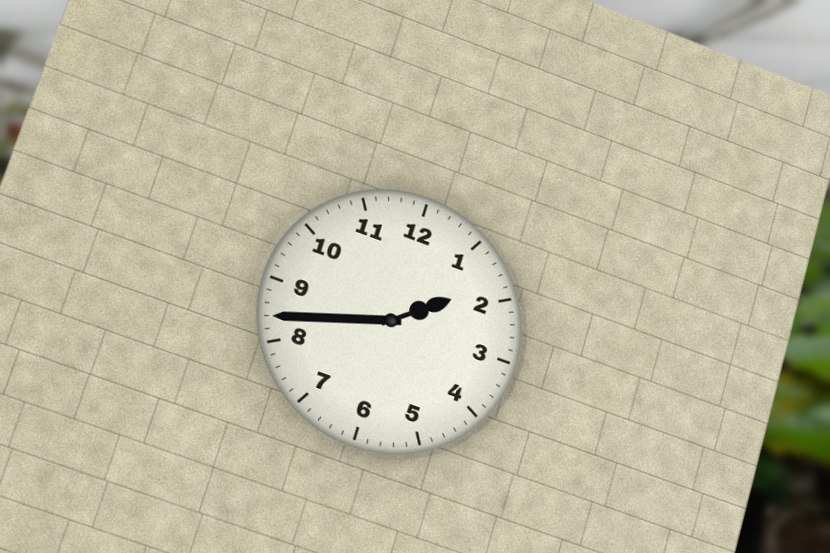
1:42
